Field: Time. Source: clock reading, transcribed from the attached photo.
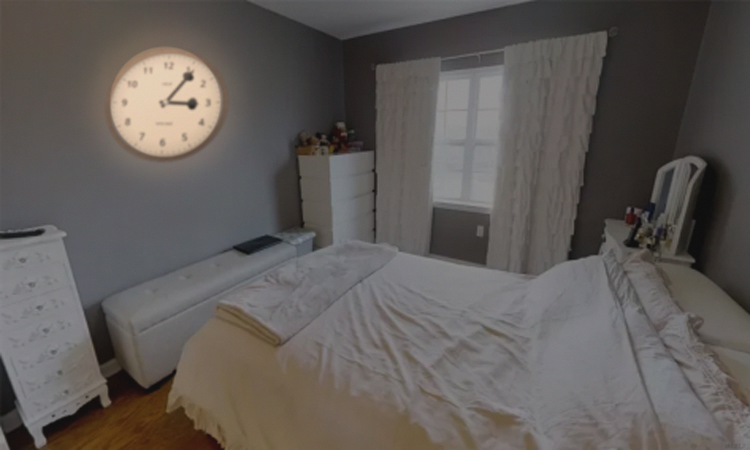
3:06
